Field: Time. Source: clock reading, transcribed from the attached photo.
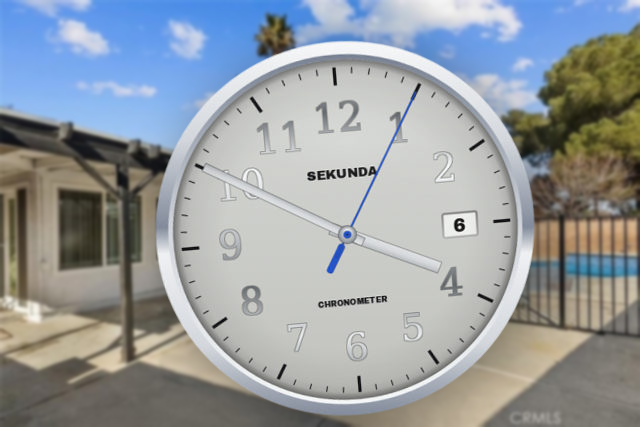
3:50:05
